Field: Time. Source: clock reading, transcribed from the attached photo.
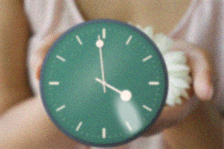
3:59
